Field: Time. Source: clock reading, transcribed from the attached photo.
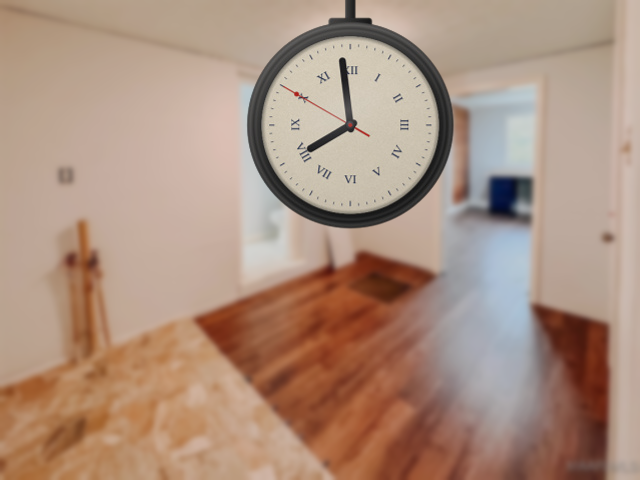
7:58:50
